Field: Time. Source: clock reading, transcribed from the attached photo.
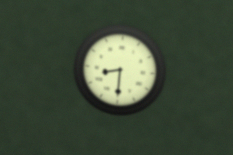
8:30
